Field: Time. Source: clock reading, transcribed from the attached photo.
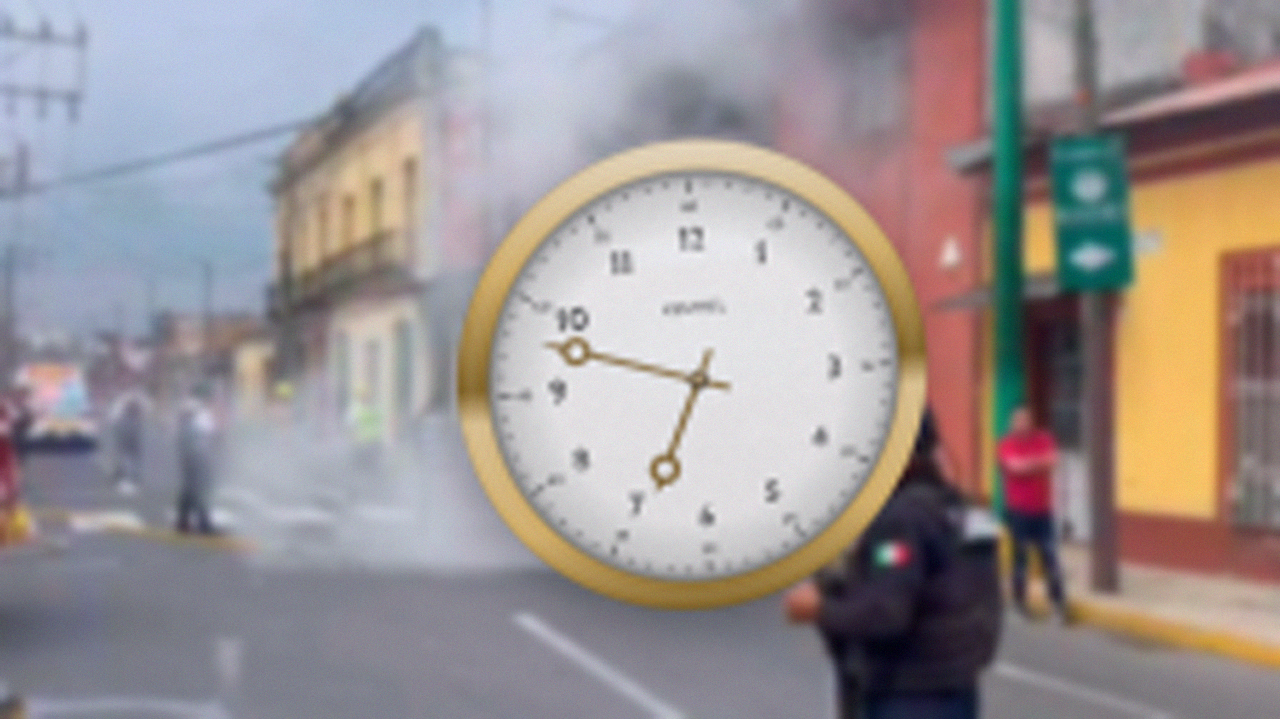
6:48
